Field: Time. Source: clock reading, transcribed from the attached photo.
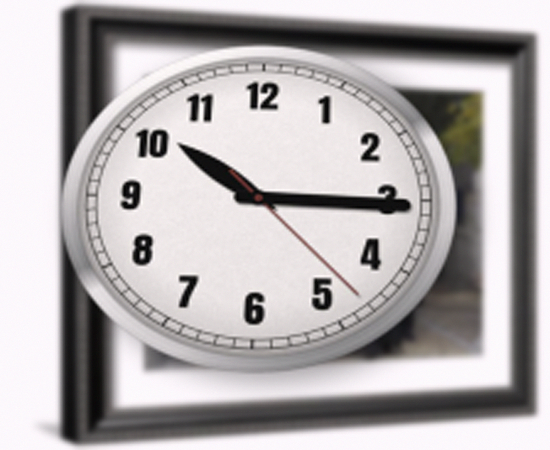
10:15:23
